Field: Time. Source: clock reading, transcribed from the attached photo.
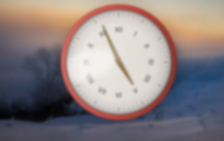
4:56
